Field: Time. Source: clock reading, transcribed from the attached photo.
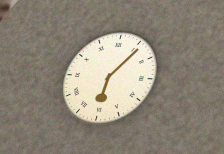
6:06
